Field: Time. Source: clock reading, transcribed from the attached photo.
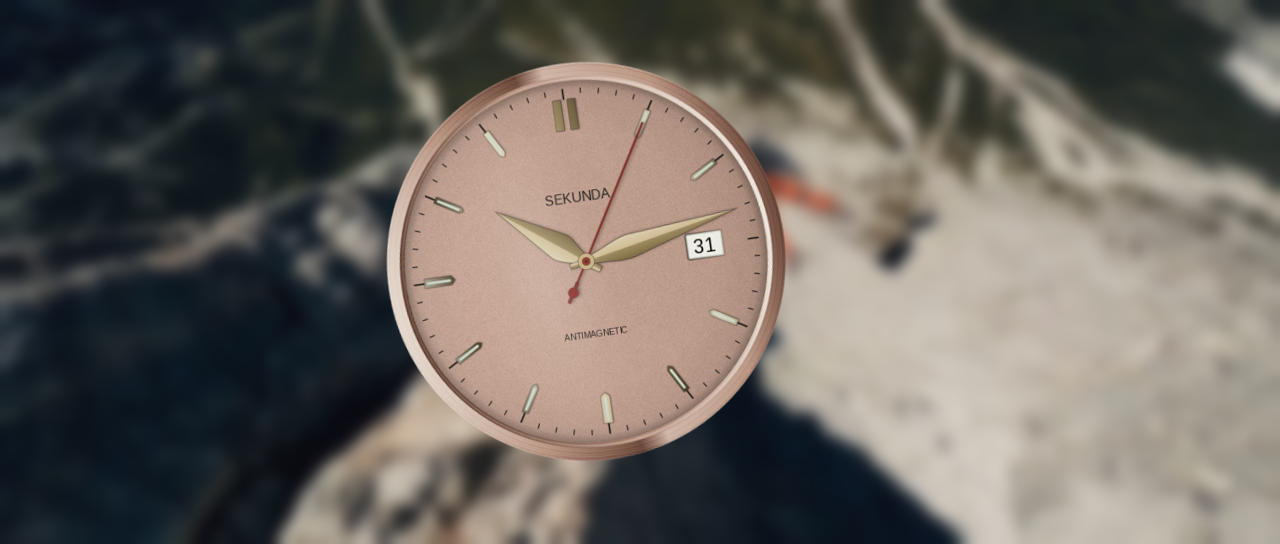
10:13:05
